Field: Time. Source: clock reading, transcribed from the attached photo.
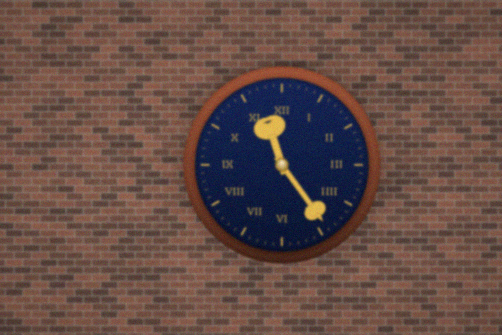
11:24
